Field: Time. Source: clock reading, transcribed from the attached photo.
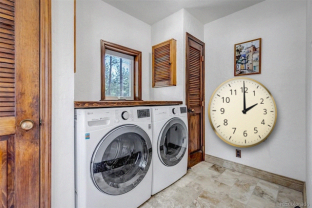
2:00
